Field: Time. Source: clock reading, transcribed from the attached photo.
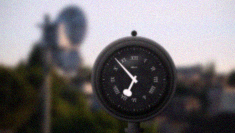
6:53
